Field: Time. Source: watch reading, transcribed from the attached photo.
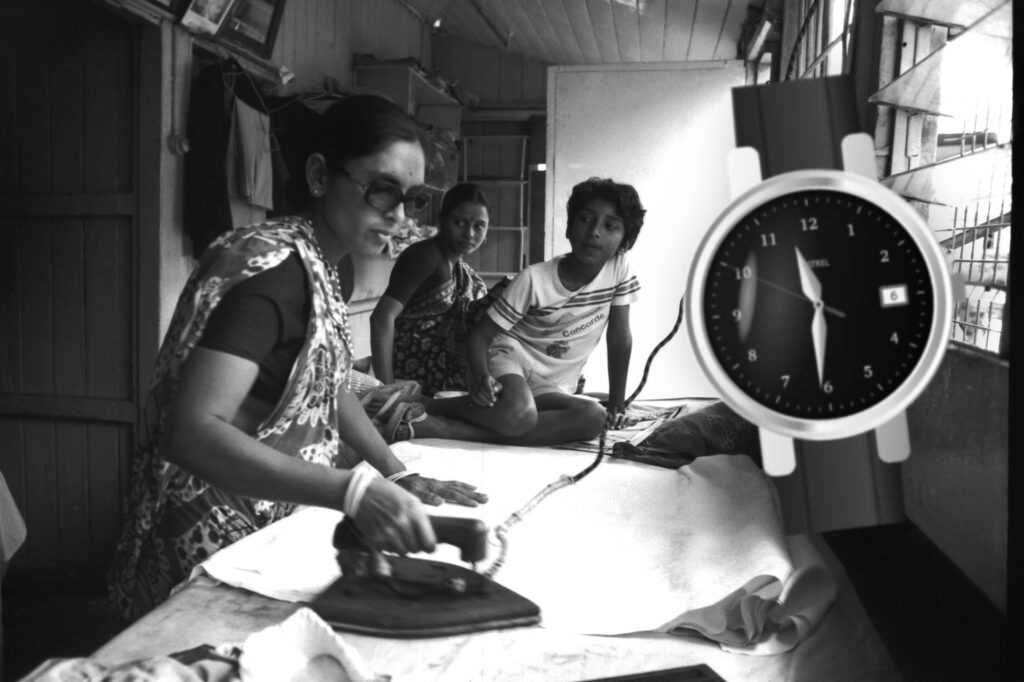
11:30:50
